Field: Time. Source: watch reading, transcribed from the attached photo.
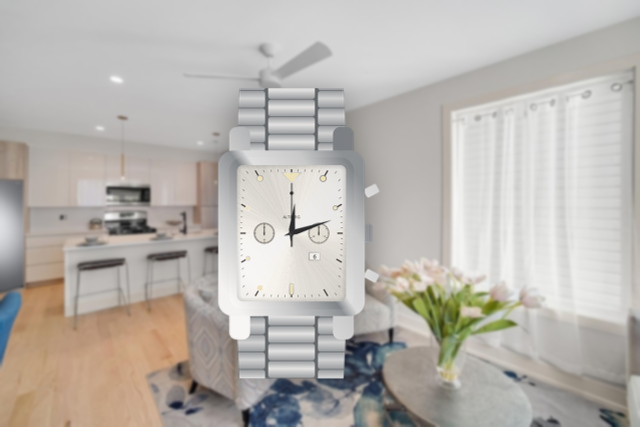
12:12
